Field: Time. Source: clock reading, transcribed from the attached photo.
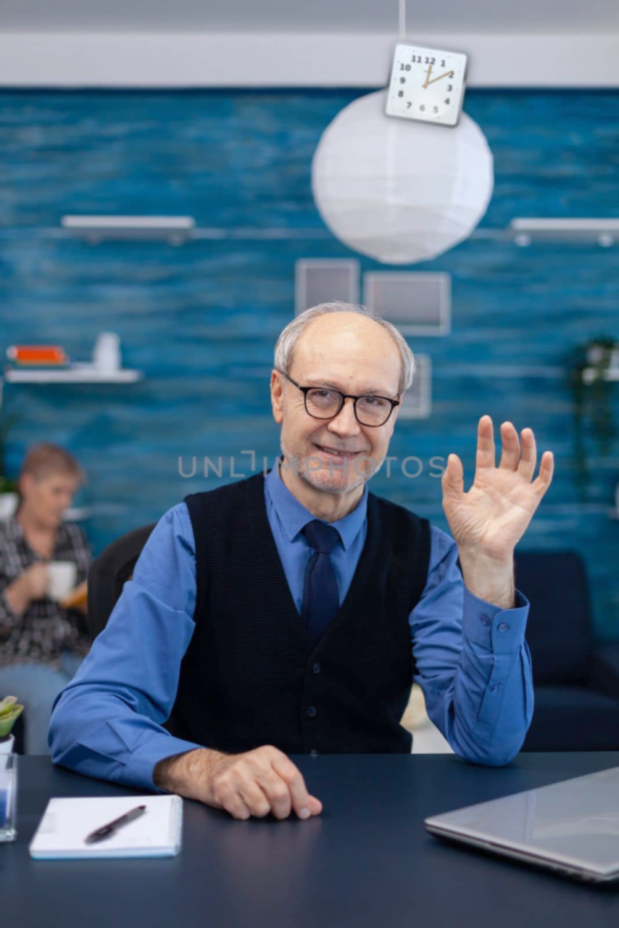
12:09
